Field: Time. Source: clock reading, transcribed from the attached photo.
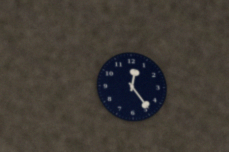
12:24
